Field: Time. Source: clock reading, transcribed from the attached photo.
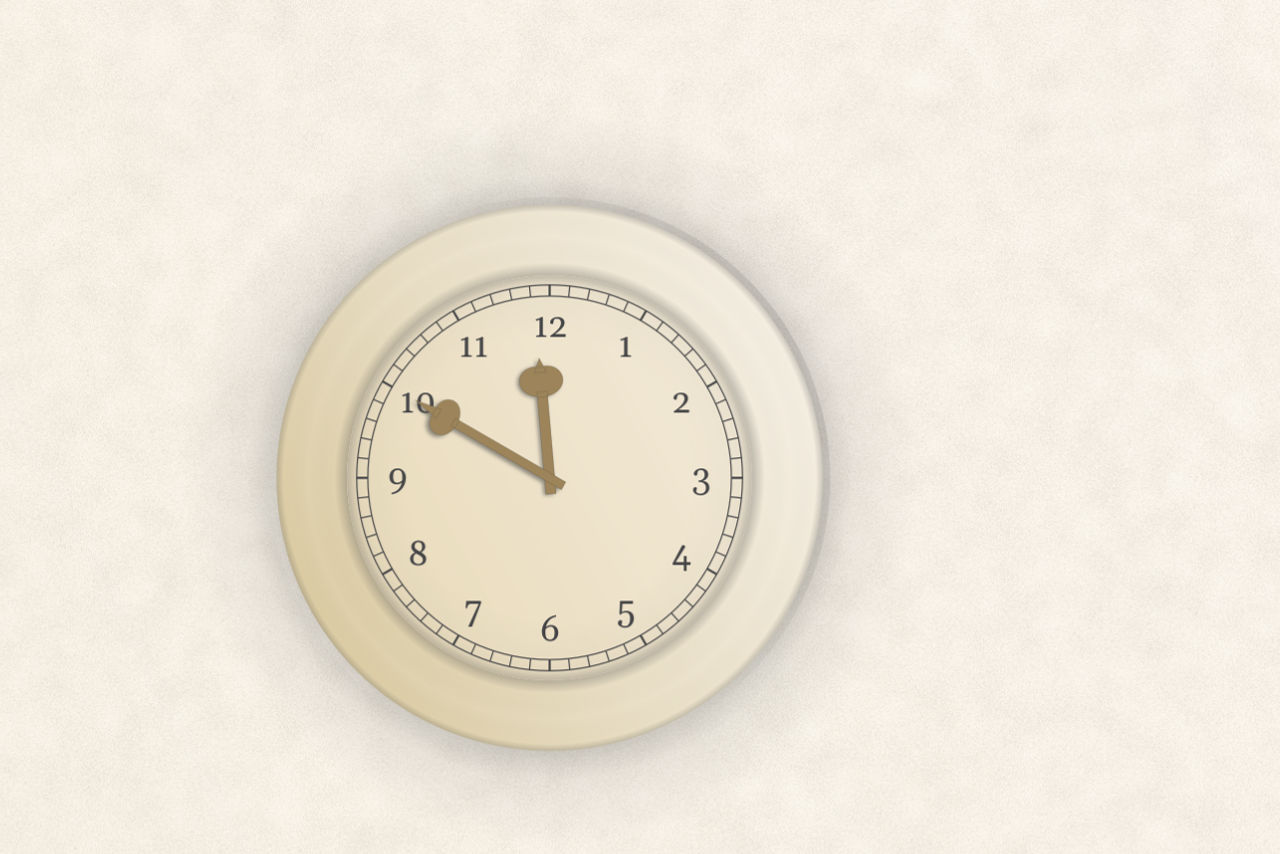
11:50
